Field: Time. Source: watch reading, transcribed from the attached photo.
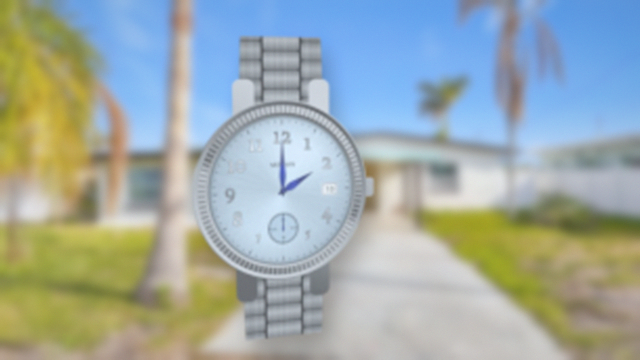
2:00
